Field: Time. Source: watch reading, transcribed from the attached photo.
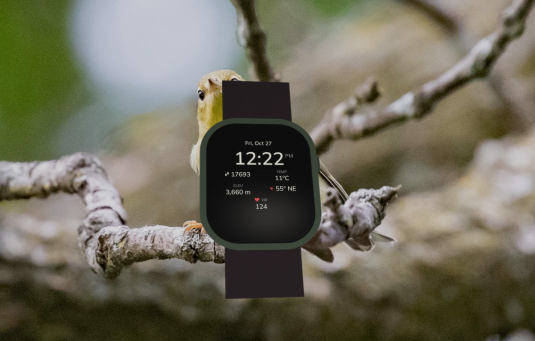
12:22
